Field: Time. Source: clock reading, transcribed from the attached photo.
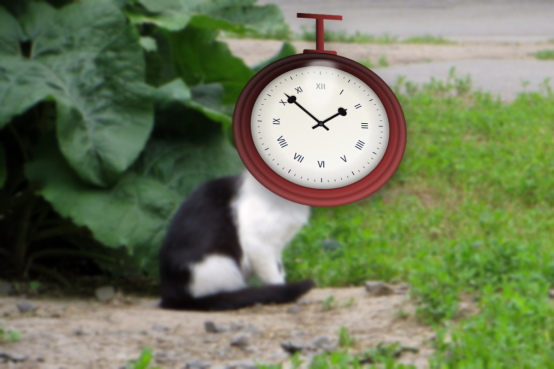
1:52
